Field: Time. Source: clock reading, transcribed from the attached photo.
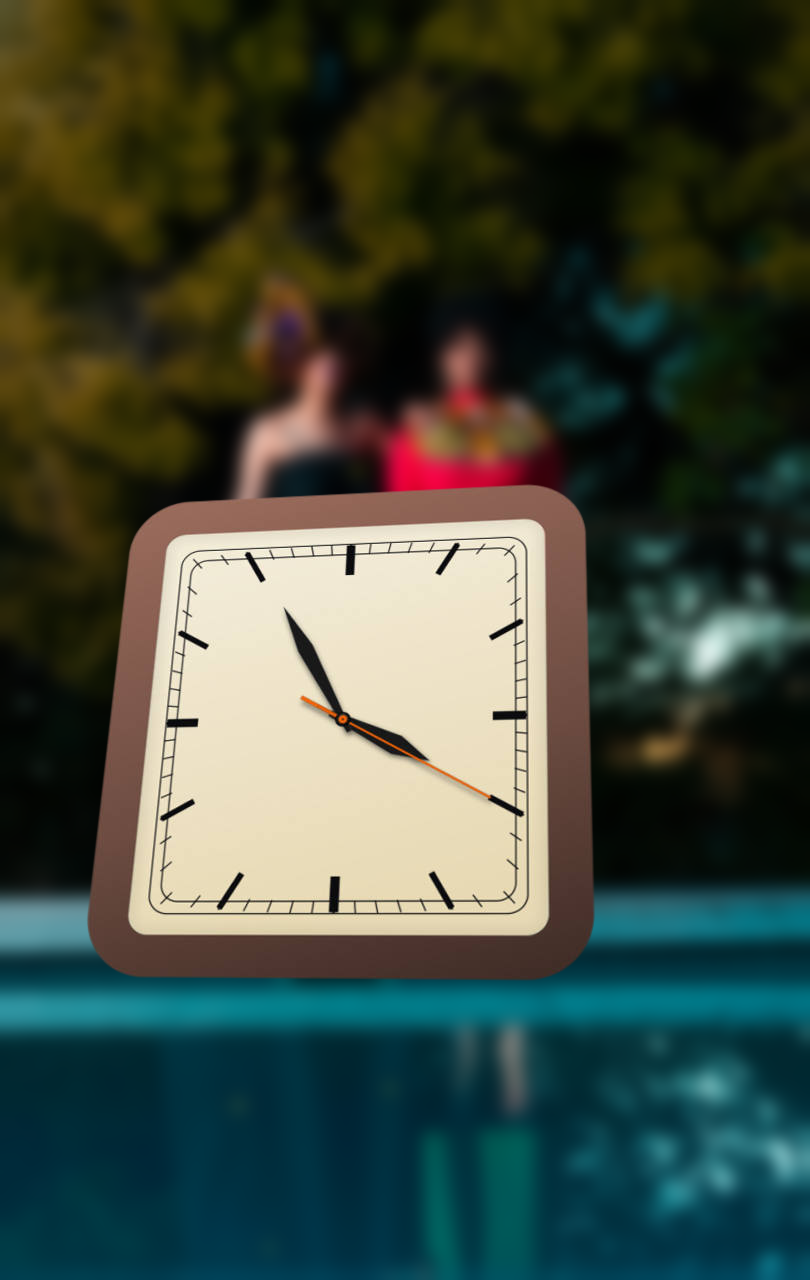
3:55:20
